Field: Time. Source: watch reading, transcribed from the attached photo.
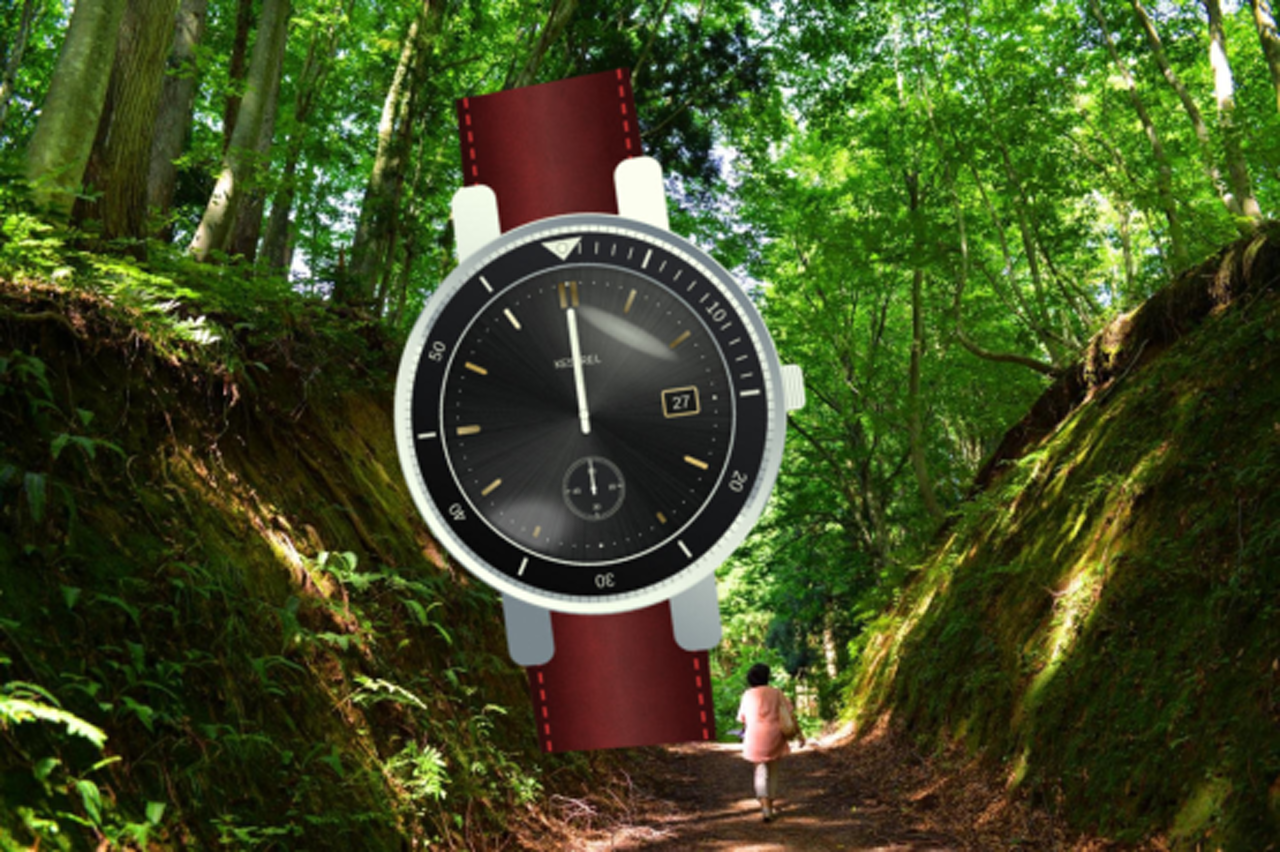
12:00
